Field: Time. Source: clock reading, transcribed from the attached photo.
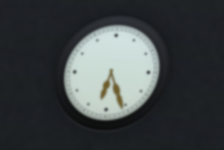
6:26
